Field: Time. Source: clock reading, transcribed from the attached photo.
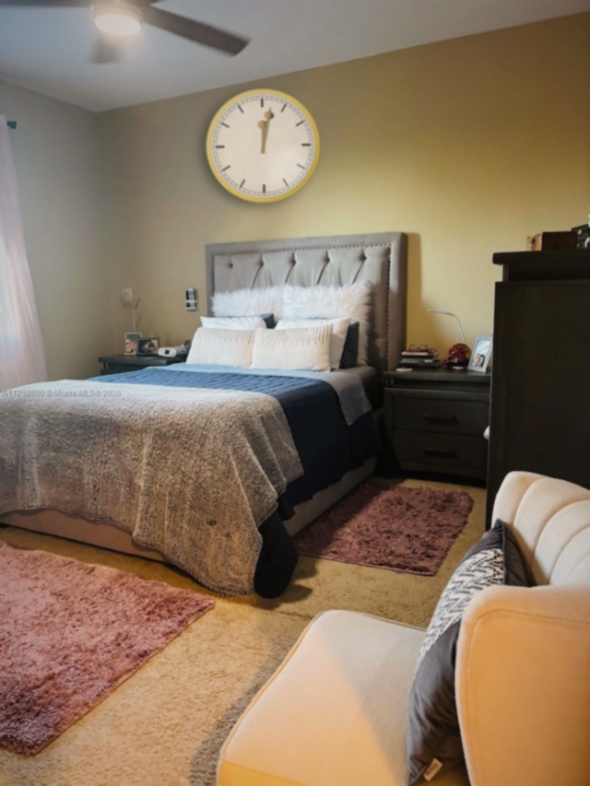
12:02
